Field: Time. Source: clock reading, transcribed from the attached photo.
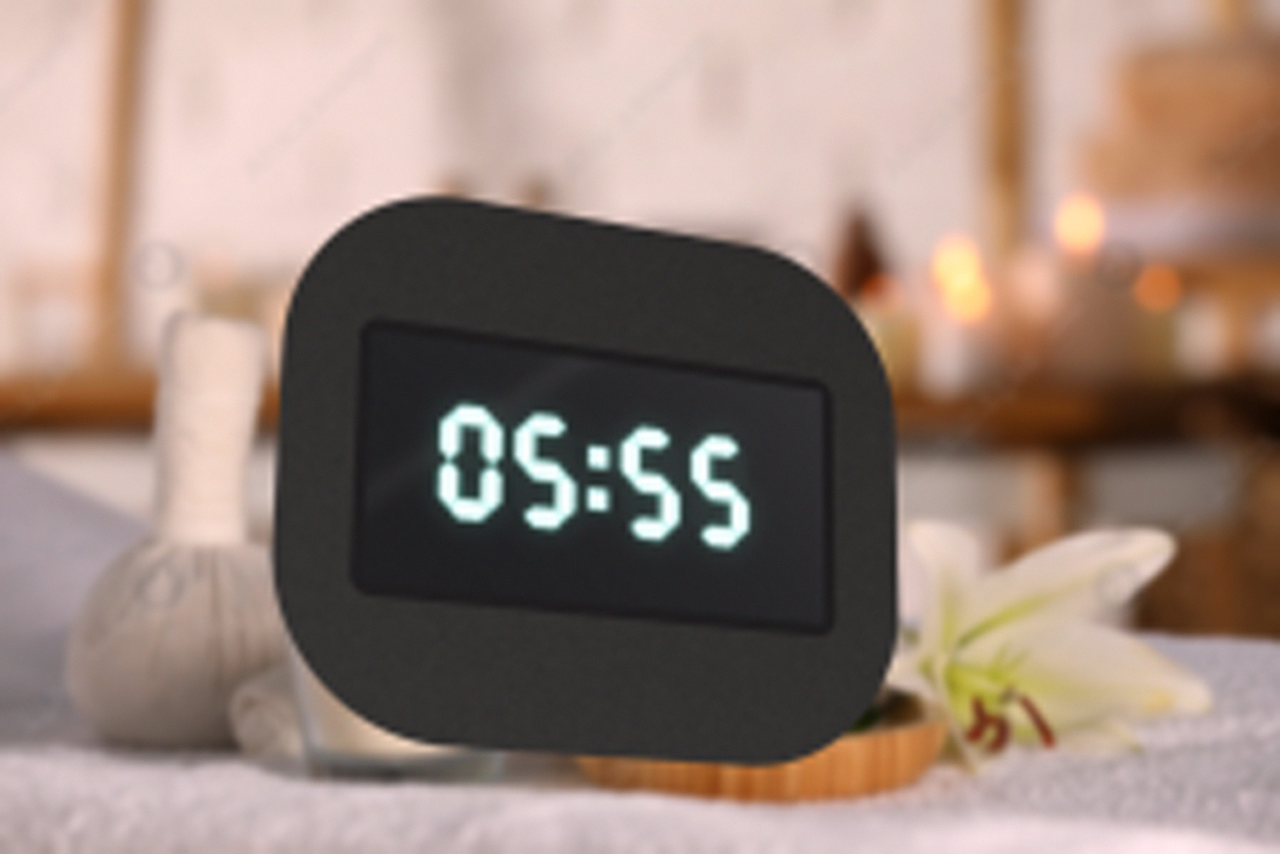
5:55
